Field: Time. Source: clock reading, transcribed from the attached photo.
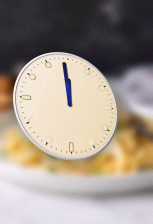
11:59
